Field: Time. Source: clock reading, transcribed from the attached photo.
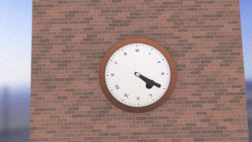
4:20
